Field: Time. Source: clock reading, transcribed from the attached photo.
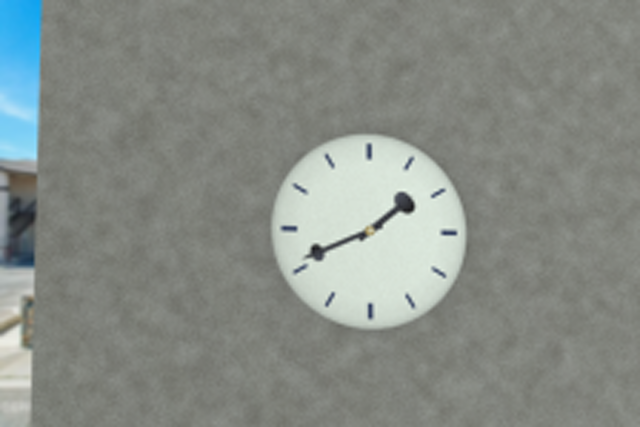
1:41
